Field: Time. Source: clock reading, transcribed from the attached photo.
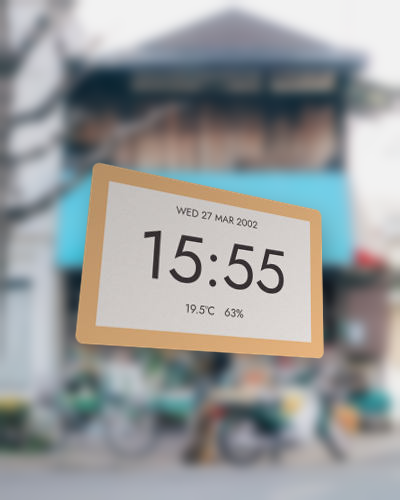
15:55
